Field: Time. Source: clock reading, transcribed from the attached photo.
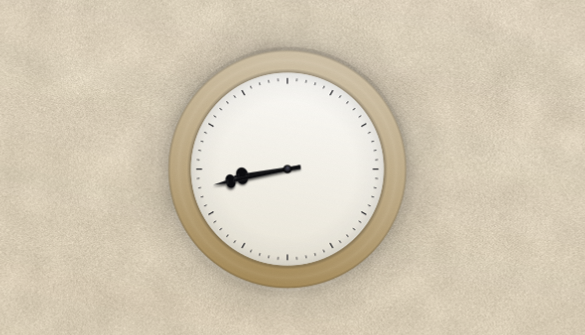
8:43
